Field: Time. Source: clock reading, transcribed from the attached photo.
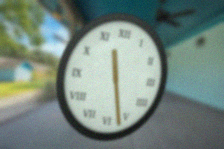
11:27
